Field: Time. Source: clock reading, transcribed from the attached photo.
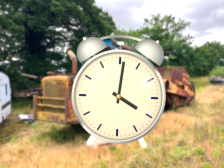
4:01
